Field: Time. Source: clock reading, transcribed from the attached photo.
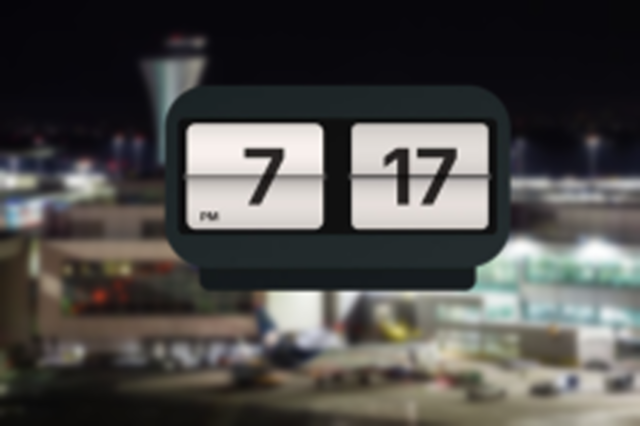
7:17
